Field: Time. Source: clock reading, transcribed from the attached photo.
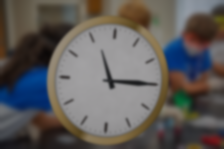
11:15
